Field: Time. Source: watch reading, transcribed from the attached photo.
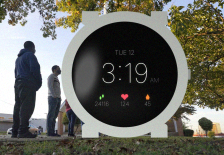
3:19
